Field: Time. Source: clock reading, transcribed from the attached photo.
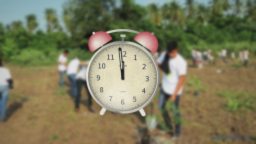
11:59
